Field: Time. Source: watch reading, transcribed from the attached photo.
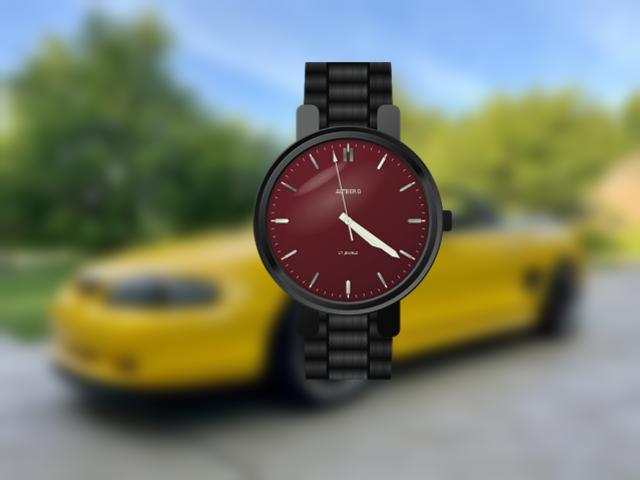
4:20:58
